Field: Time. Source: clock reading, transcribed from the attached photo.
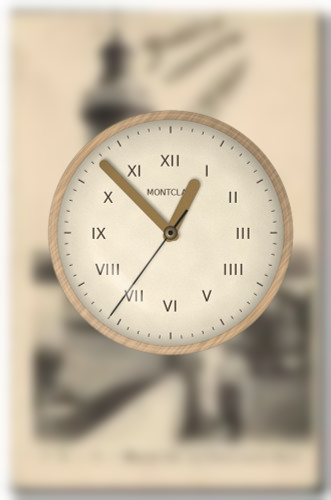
12:52:36
